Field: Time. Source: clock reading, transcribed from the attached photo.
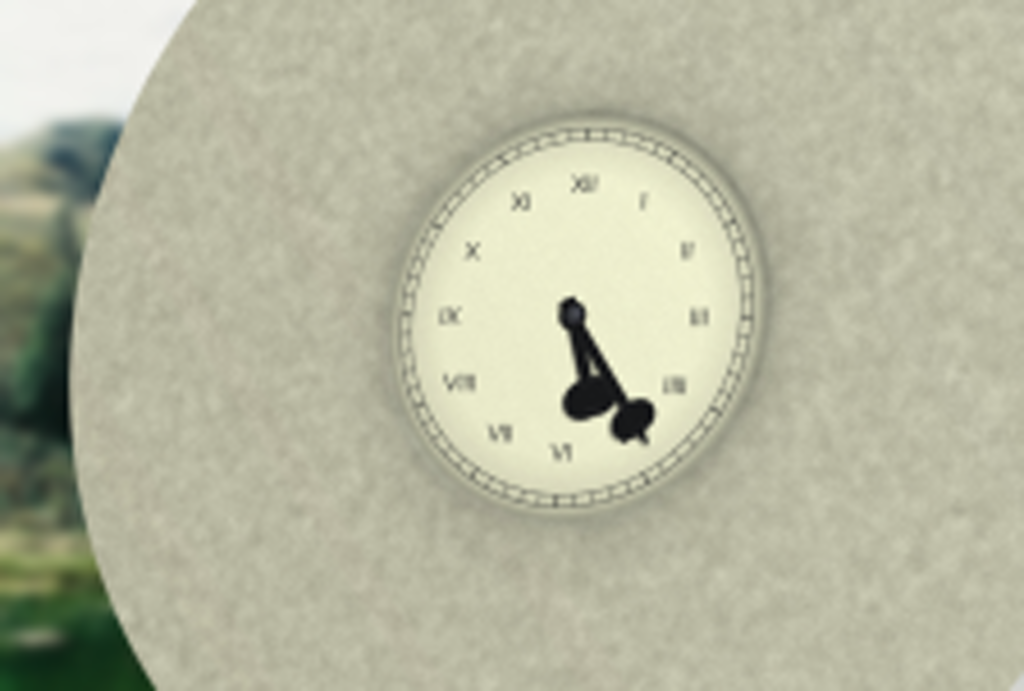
5:24
